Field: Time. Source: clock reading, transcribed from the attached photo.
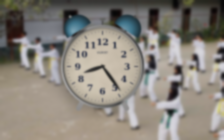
8:24
